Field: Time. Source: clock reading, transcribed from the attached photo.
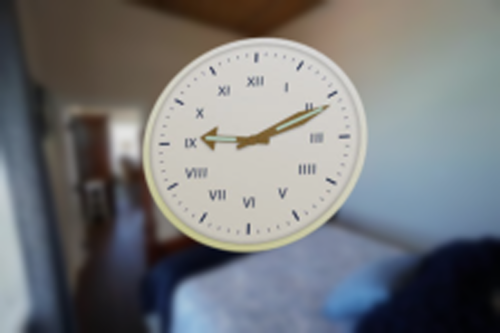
9:11
